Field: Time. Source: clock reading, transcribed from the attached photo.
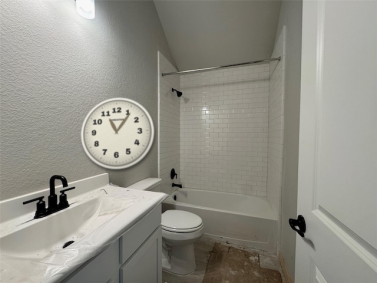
11:06
